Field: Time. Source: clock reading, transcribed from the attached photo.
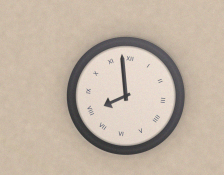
7:58
